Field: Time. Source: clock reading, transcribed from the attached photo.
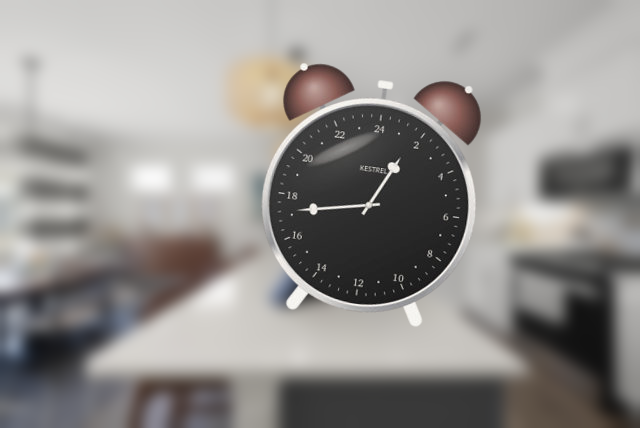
1:43
